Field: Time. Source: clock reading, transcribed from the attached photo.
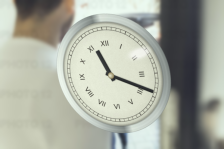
11:19
